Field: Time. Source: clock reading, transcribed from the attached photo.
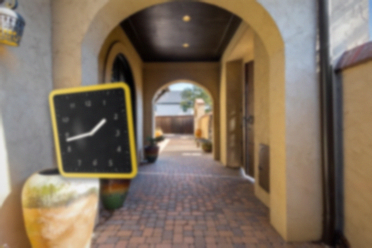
1:43
